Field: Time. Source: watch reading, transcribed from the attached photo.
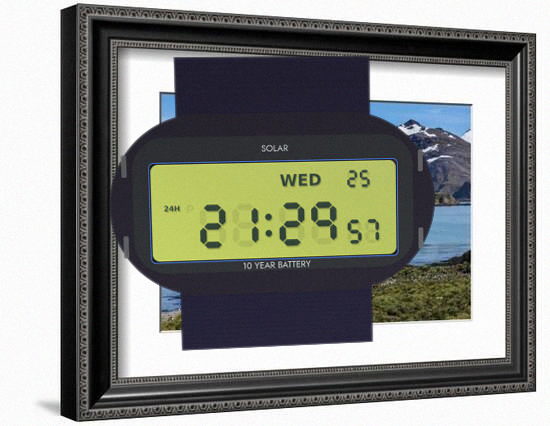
21:29:57
